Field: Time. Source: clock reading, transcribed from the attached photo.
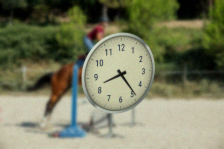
8:24
